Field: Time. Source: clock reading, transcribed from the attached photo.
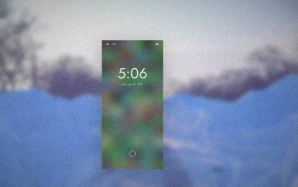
5:06
